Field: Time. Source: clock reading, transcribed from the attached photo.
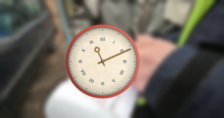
11:11
